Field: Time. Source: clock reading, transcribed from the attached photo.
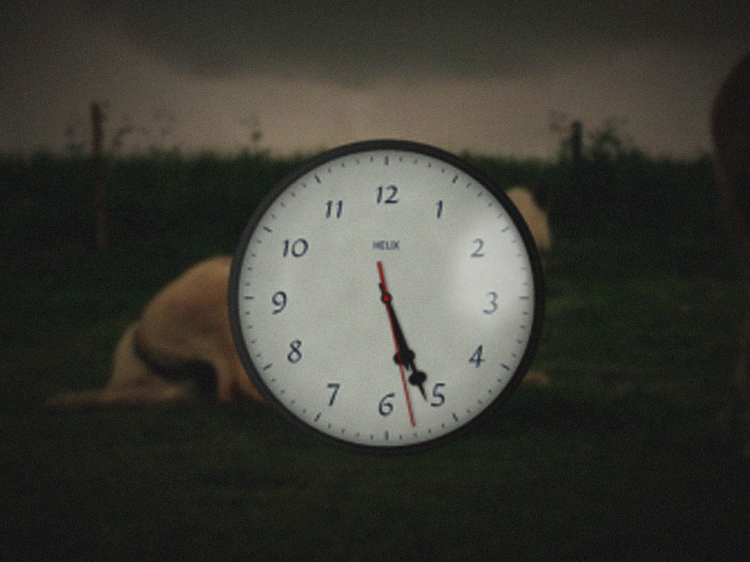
5:26:28
